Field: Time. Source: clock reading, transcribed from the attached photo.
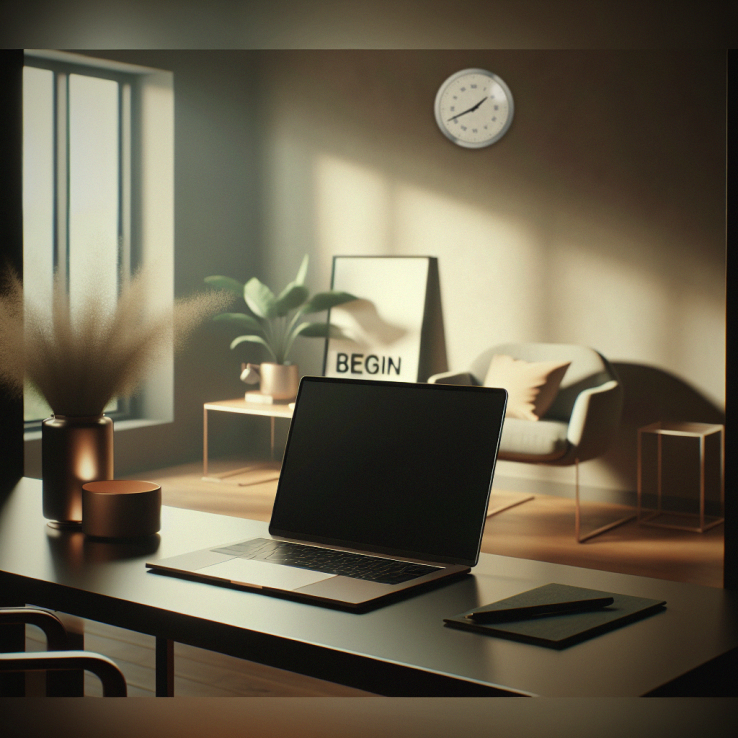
1:41
